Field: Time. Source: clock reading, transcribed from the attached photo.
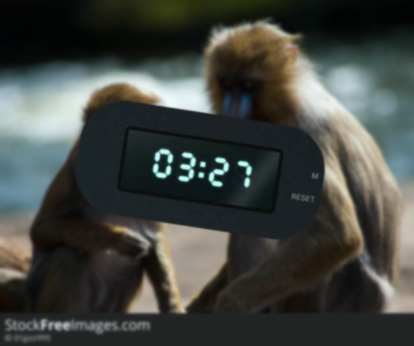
3:27
